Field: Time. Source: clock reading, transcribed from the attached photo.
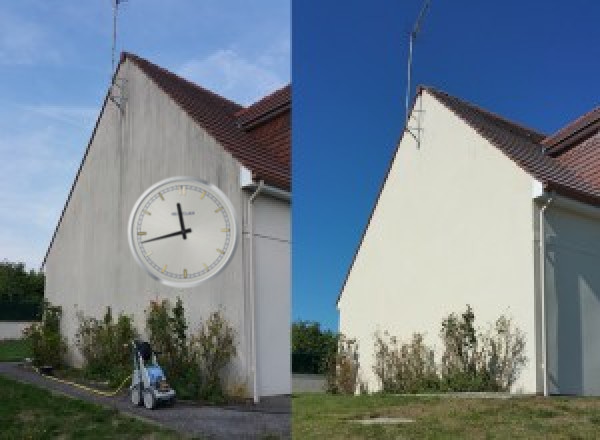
11:43
